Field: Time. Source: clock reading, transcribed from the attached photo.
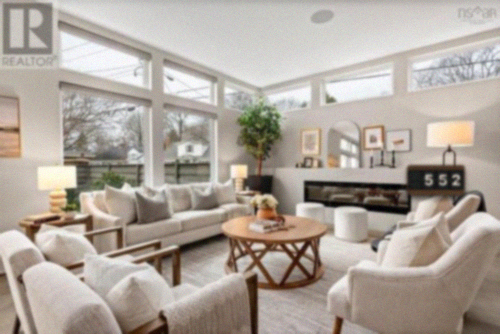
5:52
